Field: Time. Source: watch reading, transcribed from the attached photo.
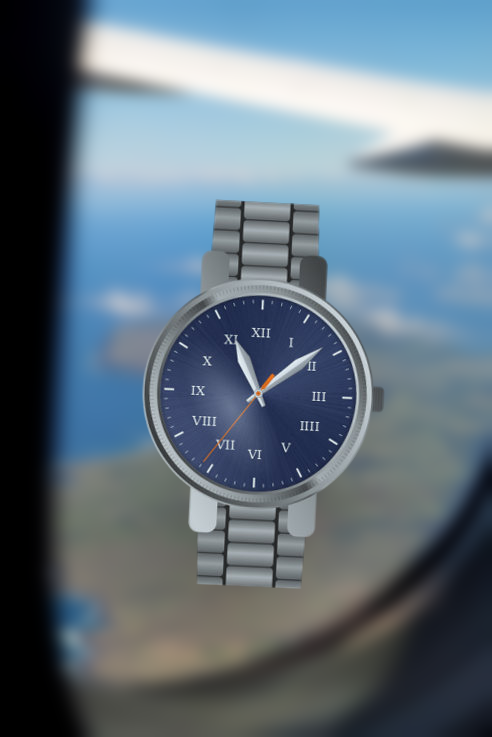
11:08:36
